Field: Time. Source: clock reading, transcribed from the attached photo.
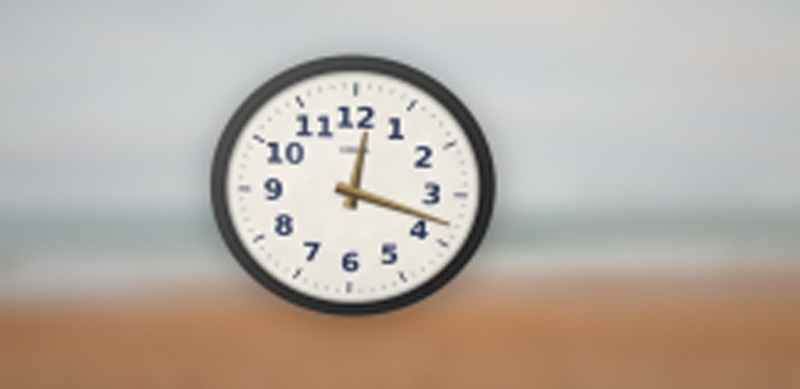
12:18
